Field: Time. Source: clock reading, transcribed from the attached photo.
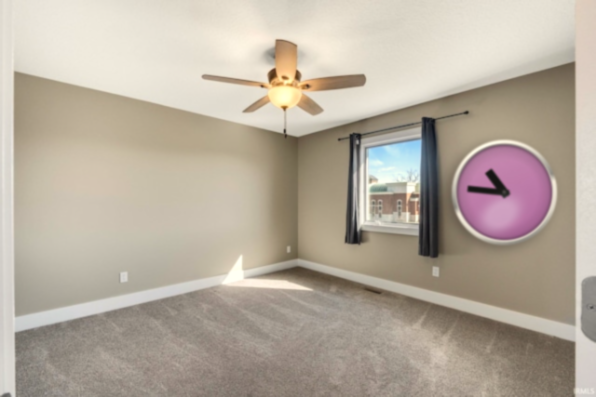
10:46
